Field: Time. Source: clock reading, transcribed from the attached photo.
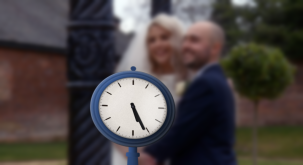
5:26
